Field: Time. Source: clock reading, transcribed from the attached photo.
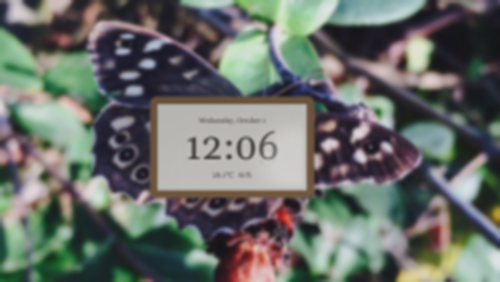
12:06
